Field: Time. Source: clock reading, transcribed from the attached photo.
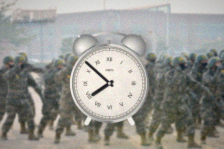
7:52
